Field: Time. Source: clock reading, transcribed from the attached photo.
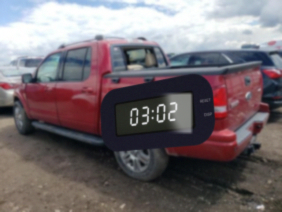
3:02
